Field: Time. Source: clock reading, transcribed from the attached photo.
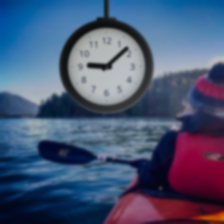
9:08
